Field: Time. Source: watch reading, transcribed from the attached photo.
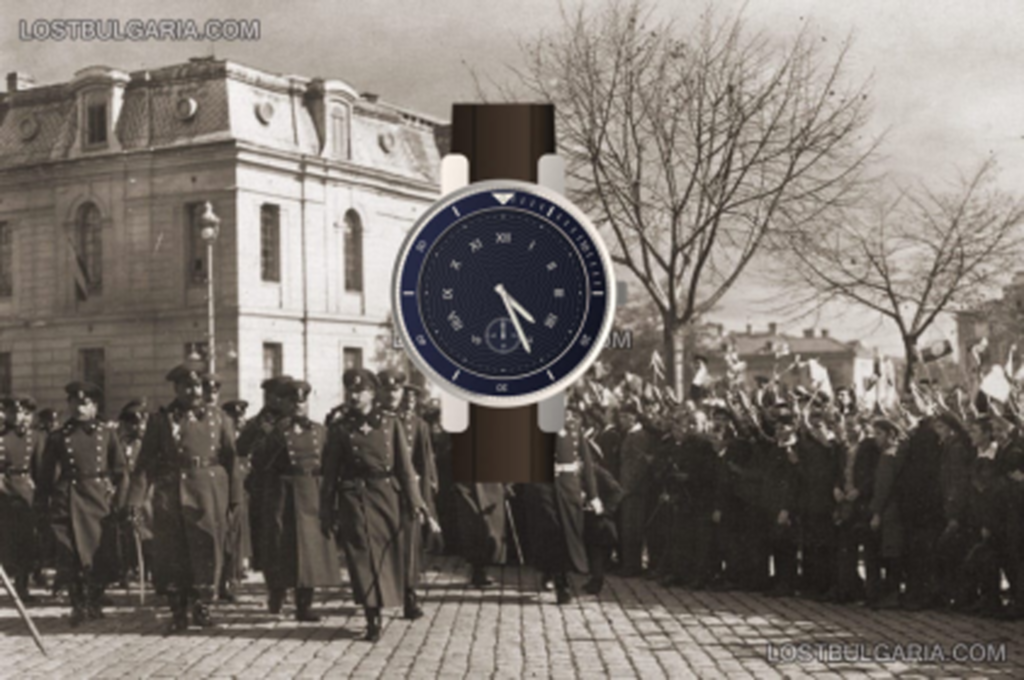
4:26
